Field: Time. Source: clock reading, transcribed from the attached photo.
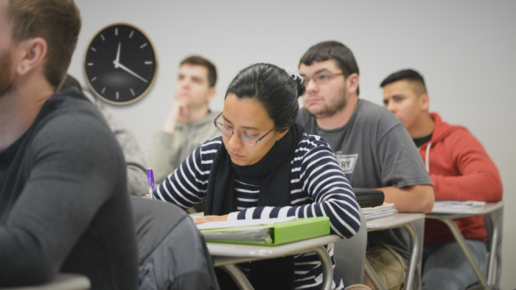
12:20
